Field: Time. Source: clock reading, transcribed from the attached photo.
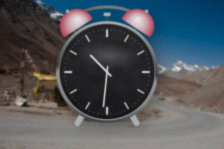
10:31
